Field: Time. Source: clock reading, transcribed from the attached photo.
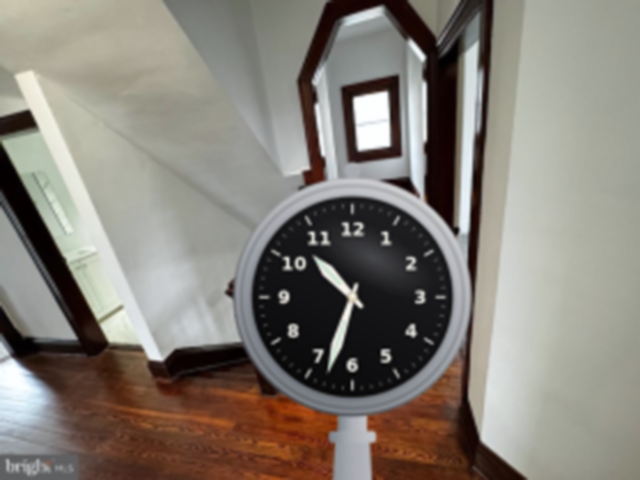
10:33
